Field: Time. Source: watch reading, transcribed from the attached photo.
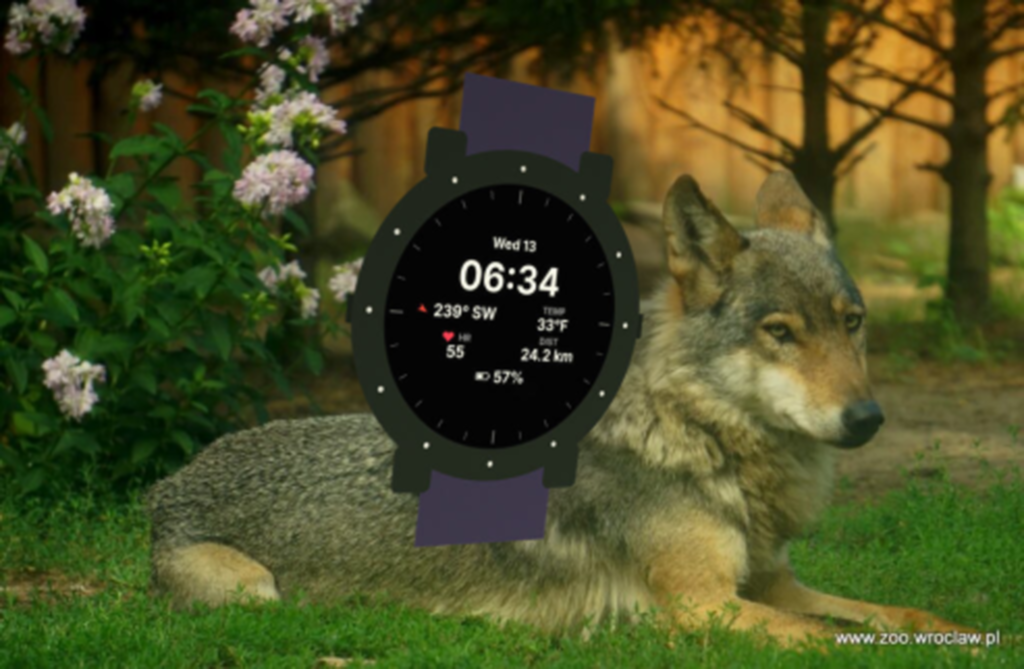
6:34
